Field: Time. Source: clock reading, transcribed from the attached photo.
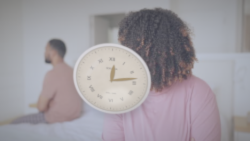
12:13
